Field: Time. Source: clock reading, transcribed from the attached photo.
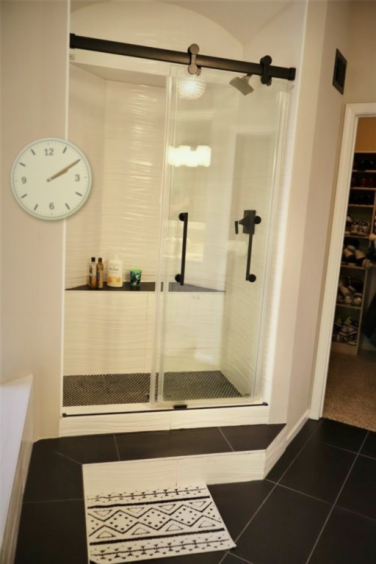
2:10
